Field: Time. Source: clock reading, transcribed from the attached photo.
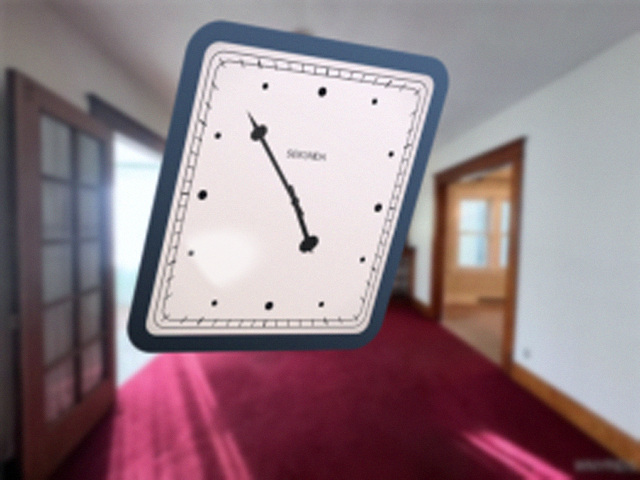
4:53
